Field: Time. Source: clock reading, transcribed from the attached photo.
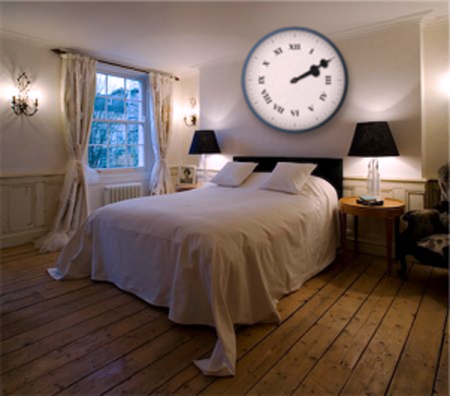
2:10
